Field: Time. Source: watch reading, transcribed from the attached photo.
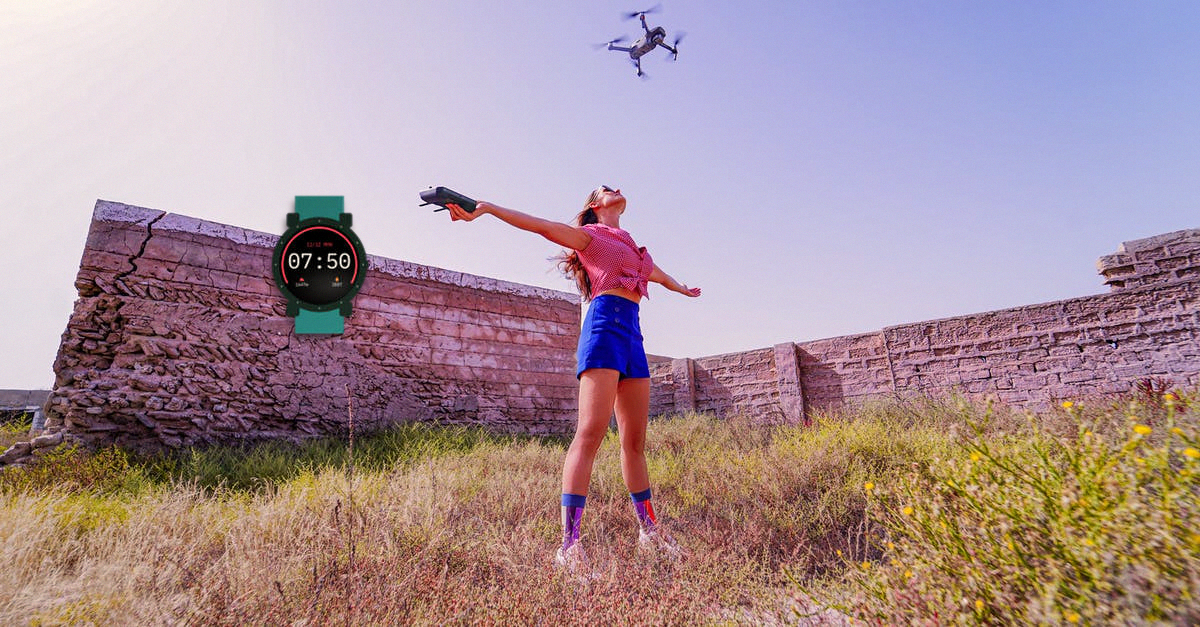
7:50
